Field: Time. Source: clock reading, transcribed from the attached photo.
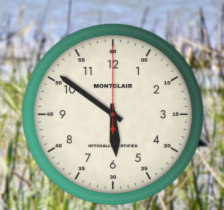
5:51:00
